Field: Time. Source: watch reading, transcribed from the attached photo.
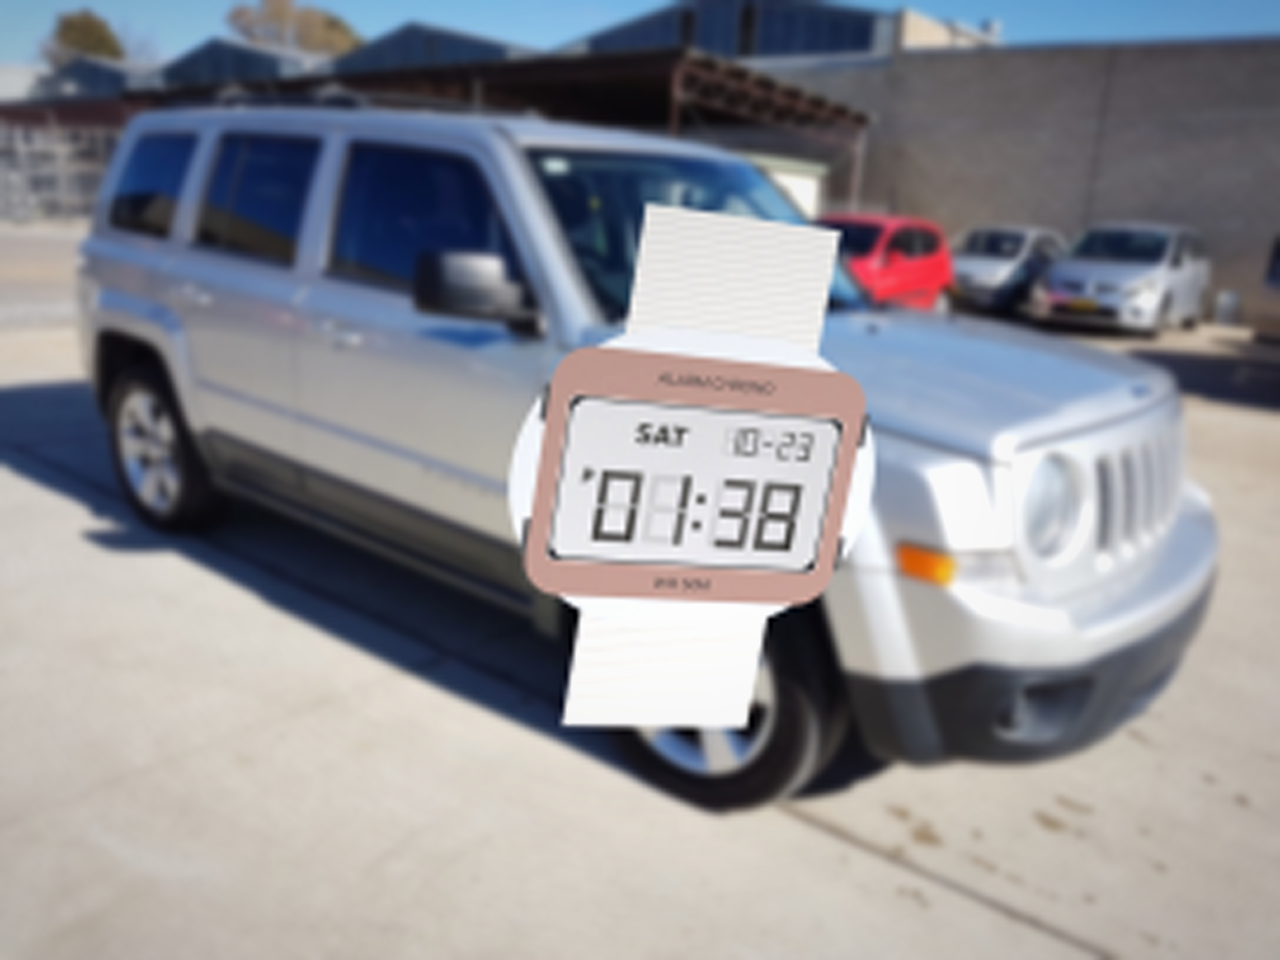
1:38
